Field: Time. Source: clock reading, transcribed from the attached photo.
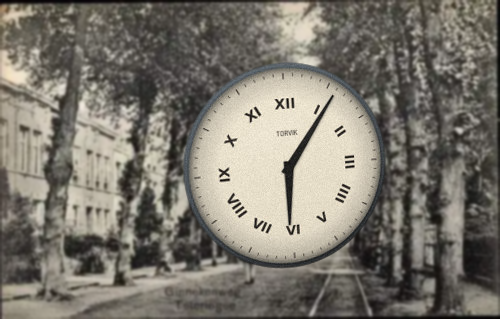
6:06
